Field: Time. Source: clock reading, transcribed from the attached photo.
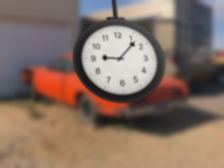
9:07
